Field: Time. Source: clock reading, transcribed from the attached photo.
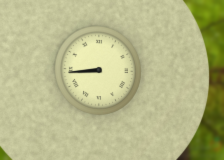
8:44
